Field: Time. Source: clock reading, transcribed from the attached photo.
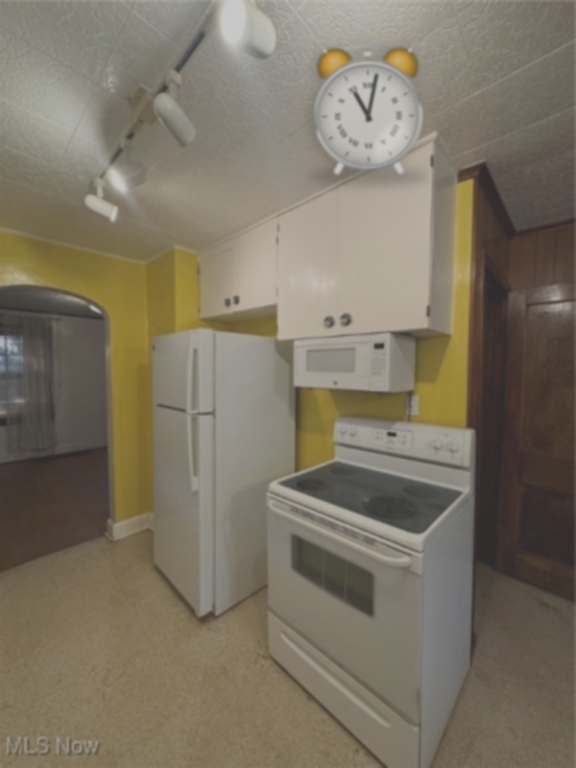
11:02
